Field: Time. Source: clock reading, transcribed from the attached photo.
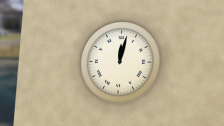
12:02
